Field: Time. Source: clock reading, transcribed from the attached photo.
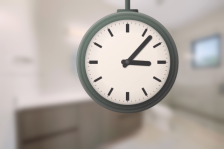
3:07
